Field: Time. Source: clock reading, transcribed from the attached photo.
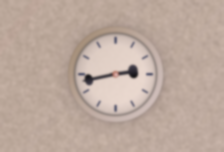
2:43
